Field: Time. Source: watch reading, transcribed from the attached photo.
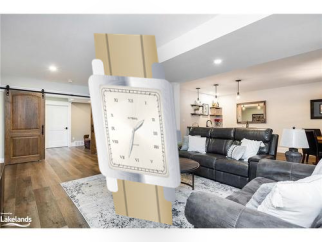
1:33
